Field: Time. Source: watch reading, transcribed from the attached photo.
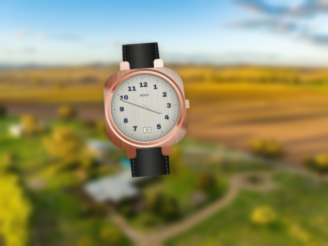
3:49
